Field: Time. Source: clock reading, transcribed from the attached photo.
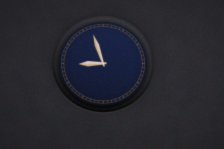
8:57
